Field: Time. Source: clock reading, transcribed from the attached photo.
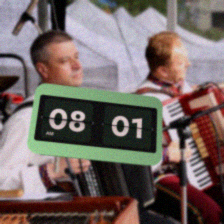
8:01
